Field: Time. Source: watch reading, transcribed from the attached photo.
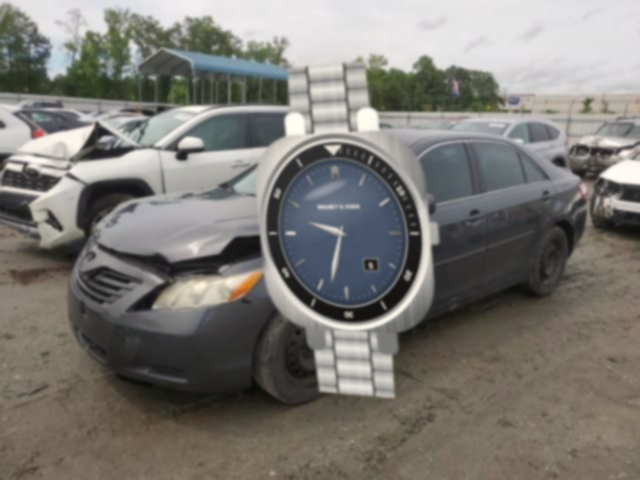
9:33
